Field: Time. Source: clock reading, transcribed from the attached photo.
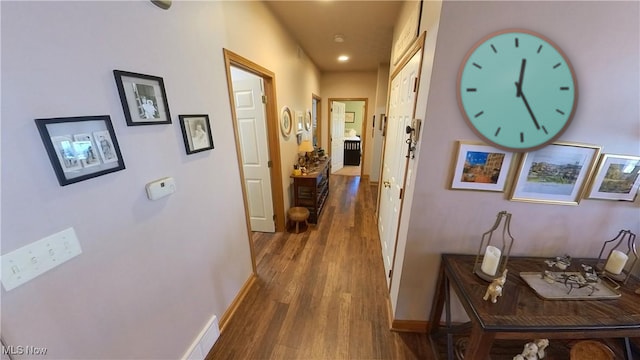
12:26
